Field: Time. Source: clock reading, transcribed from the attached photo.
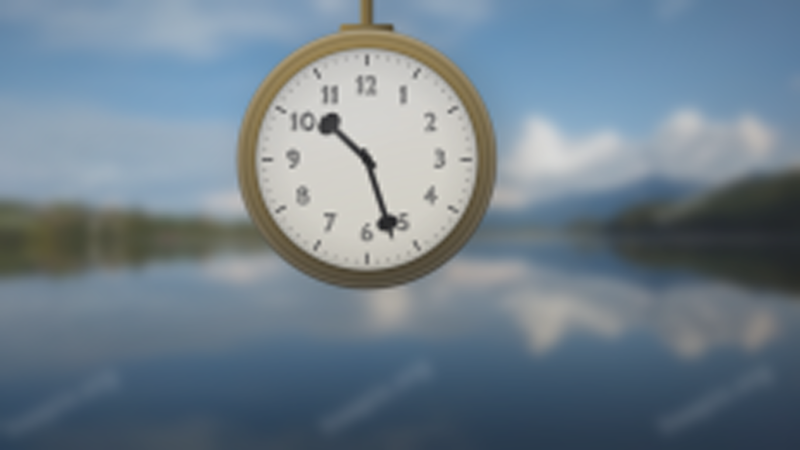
10:27
